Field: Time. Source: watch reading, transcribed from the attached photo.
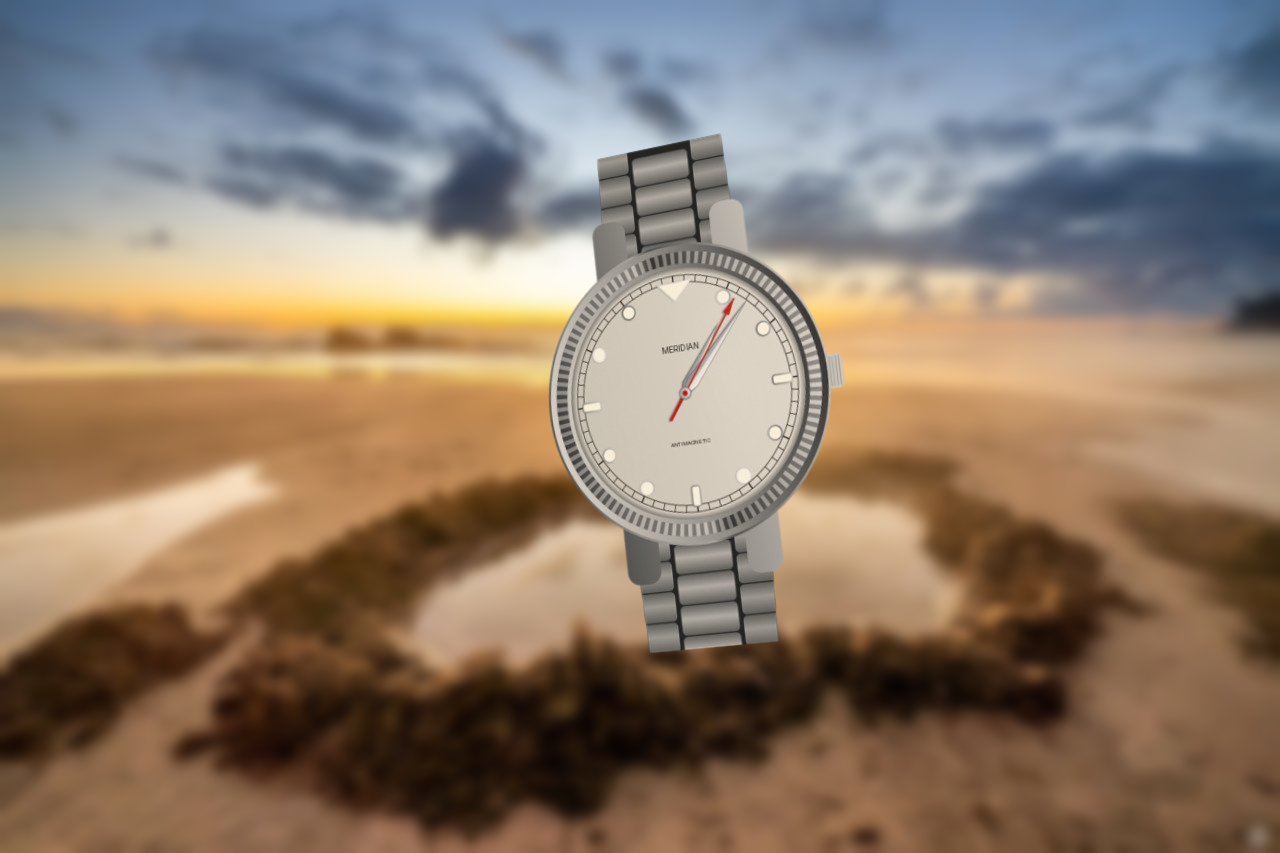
1:07:06
